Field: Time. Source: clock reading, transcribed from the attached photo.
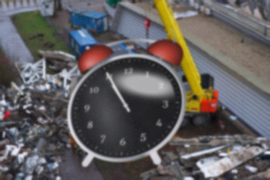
10:55
